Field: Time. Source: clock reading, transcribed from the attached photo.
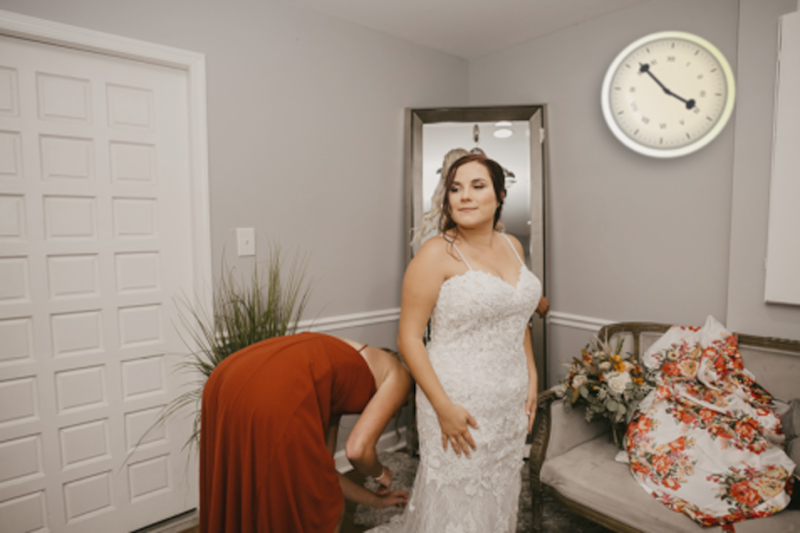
3:52
